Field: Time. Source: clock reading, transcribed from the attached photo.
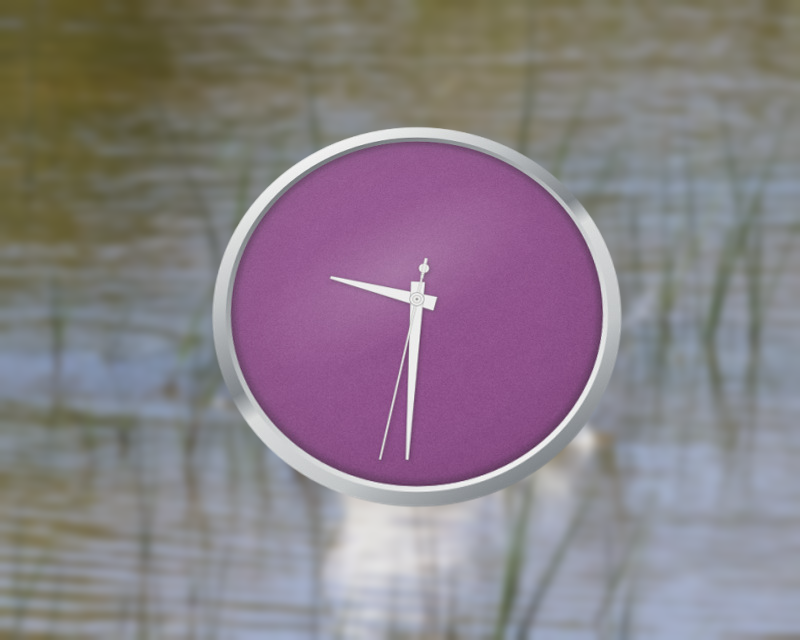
9:30:32
